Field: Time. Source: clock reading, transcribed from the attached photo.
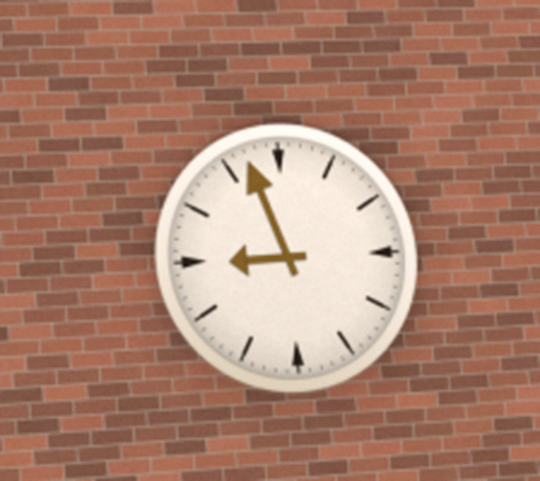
8:57
